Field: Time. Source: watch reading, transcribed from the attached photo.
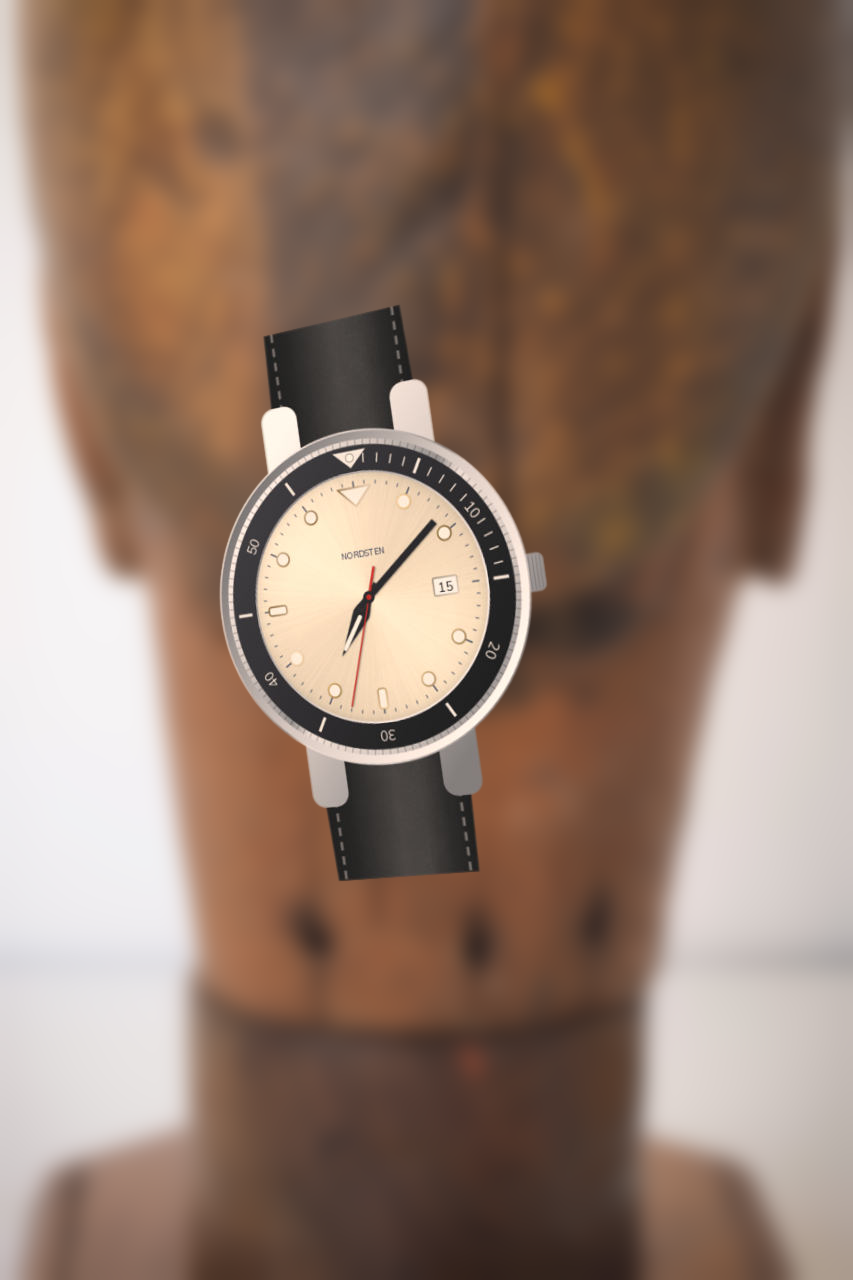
7:08:33
